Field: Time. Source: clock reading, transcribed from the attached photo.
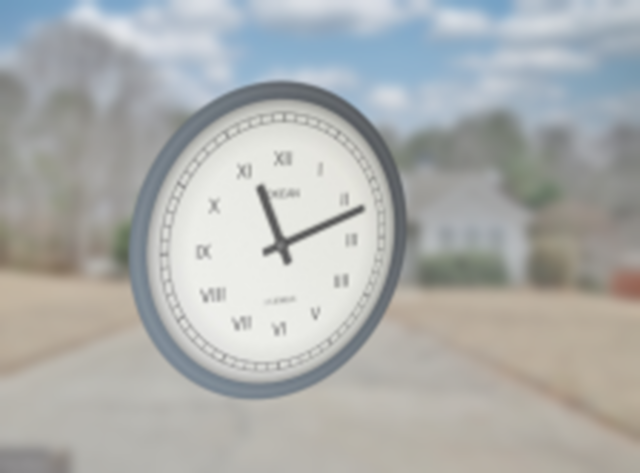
11:12
